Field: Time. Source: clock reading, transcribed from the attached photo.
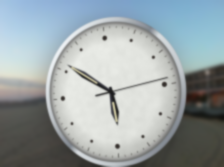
5:51:14
